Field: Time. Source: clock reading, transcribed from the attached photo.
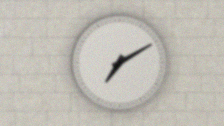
7:10
